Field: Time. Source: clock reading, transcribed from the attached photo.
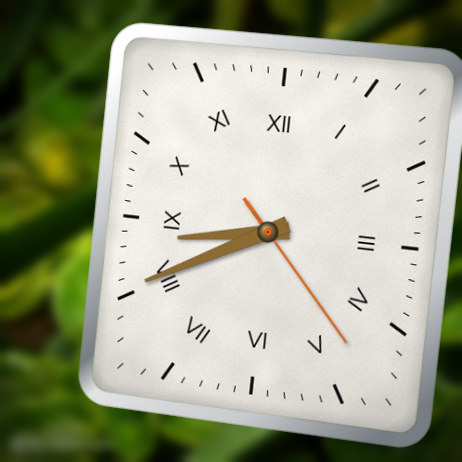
8:40:23
